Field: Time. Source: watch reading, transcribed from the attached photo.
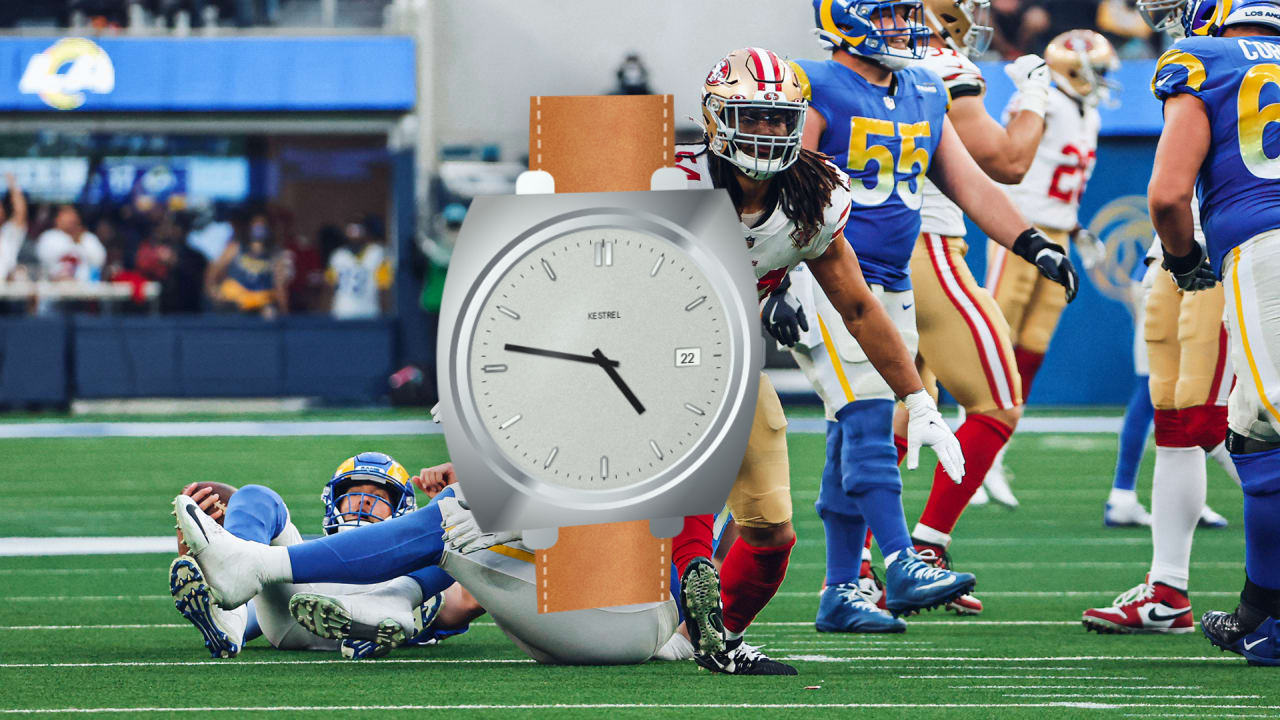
4:47
